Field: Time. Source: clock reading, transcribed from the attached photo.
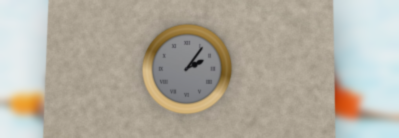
2:06
